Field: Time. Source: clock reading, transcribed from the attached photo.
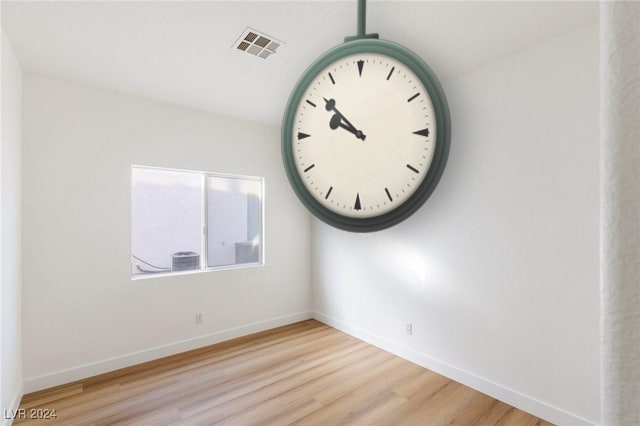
9:52
